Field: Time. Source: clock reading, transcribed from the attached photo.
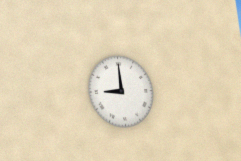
9:00
